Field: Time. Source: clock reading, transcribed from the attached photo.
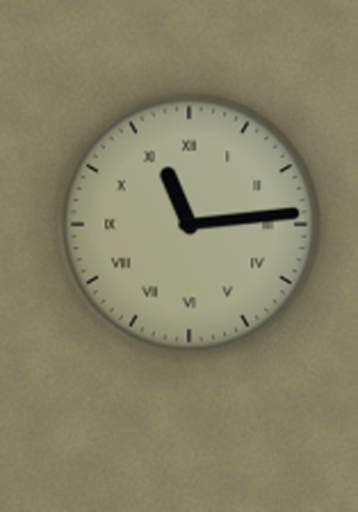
11:14
